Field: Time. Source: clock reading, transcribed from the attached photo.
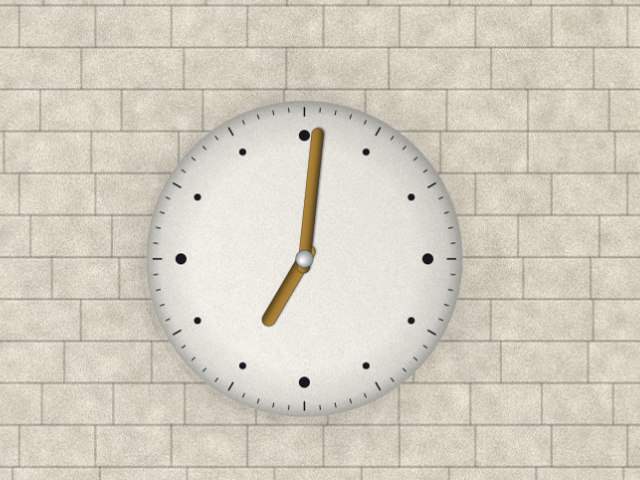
7:01
